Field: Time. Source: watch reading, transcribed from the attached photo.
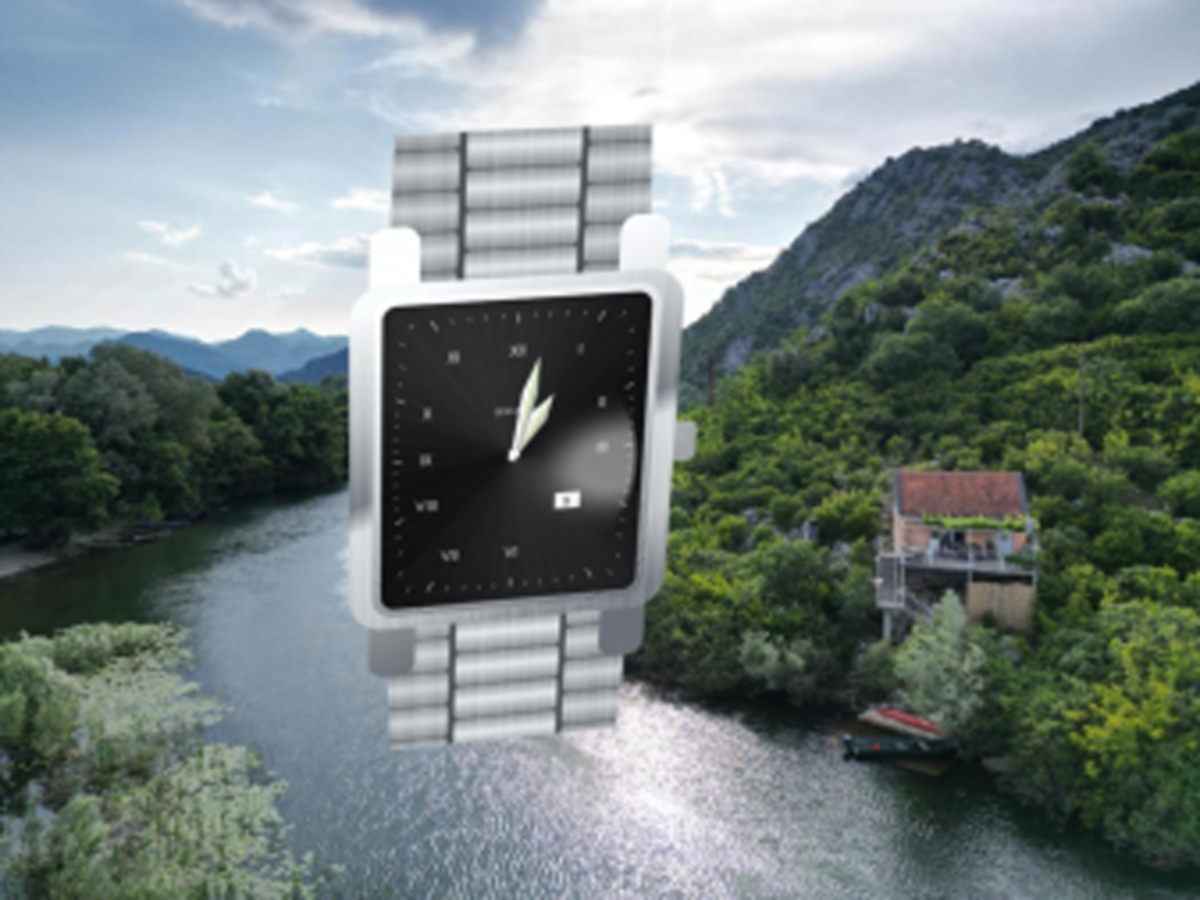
1:02
